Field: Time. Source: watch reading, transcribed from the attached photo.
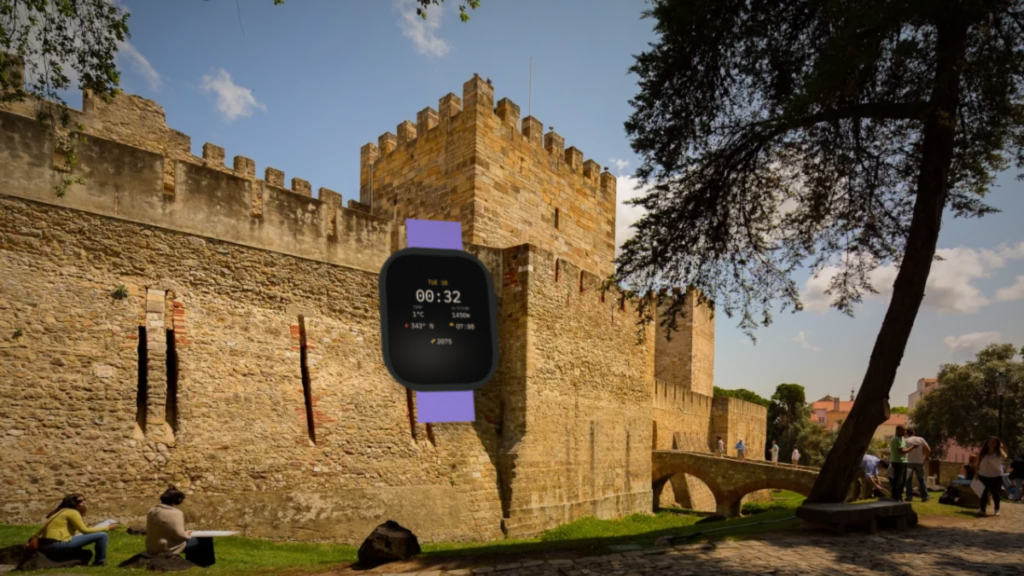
0:32
